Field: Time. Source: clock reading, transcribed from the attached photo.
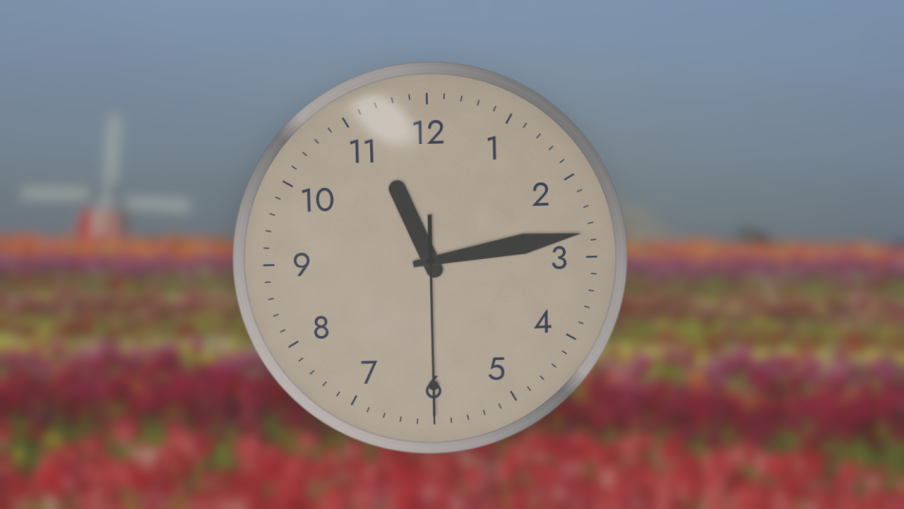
11:13:30
